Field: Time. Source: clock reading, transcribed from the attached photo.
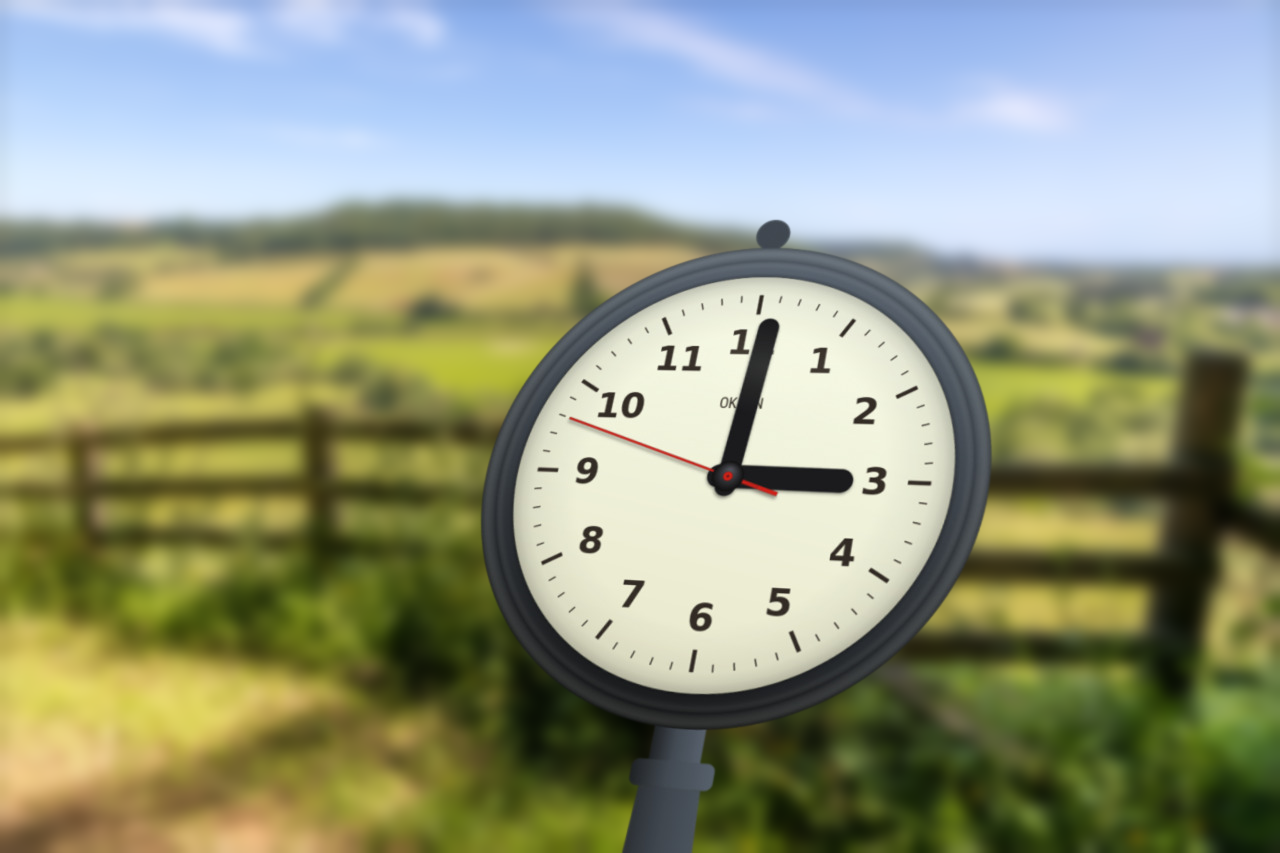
3:00:48
